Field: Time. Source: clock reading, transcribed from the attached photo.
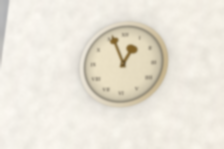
12:56
